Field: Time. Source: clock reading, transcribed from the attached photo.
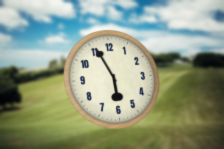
5:56
